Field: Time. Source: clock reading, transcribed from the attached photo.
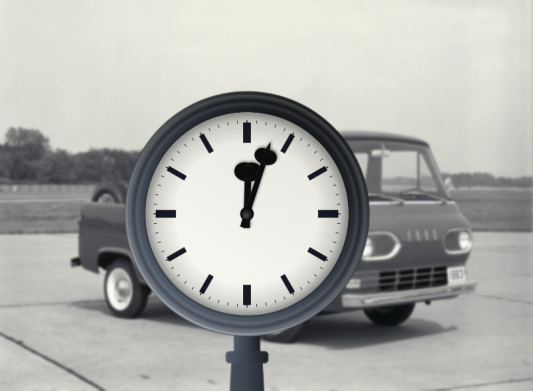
12:03
